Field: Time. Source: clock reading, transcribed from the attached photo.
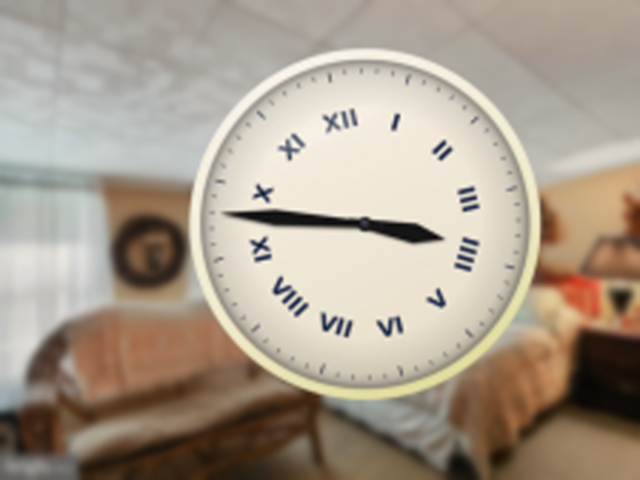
3:48
